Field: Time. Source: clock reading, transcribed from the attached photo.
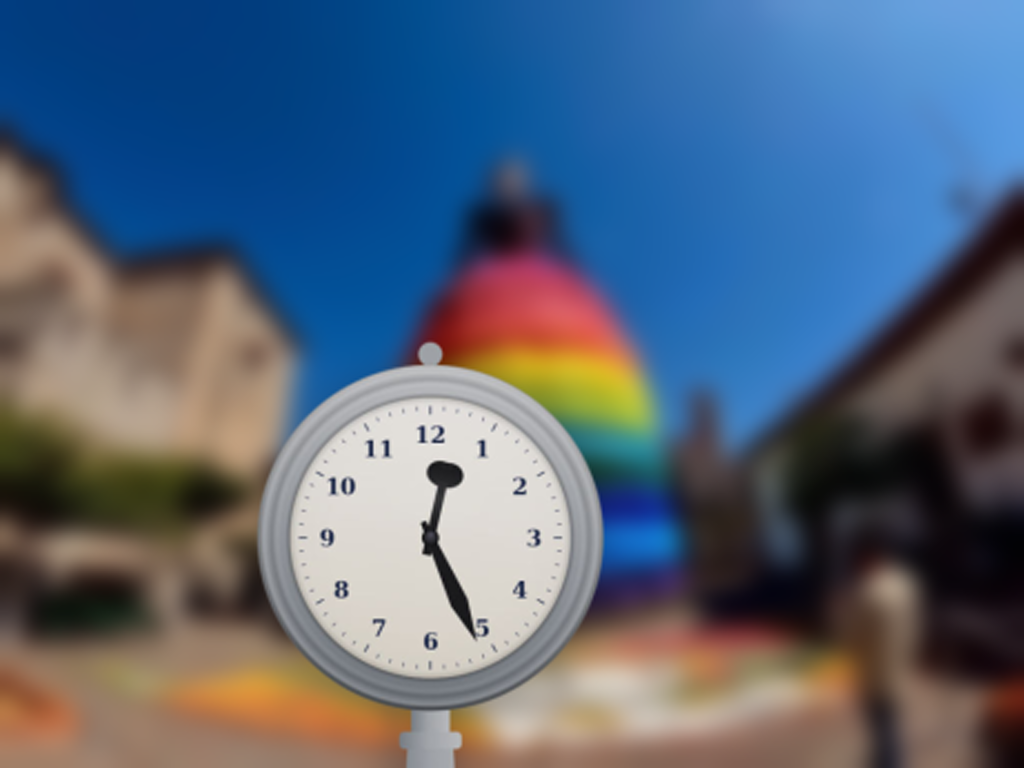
12:26
